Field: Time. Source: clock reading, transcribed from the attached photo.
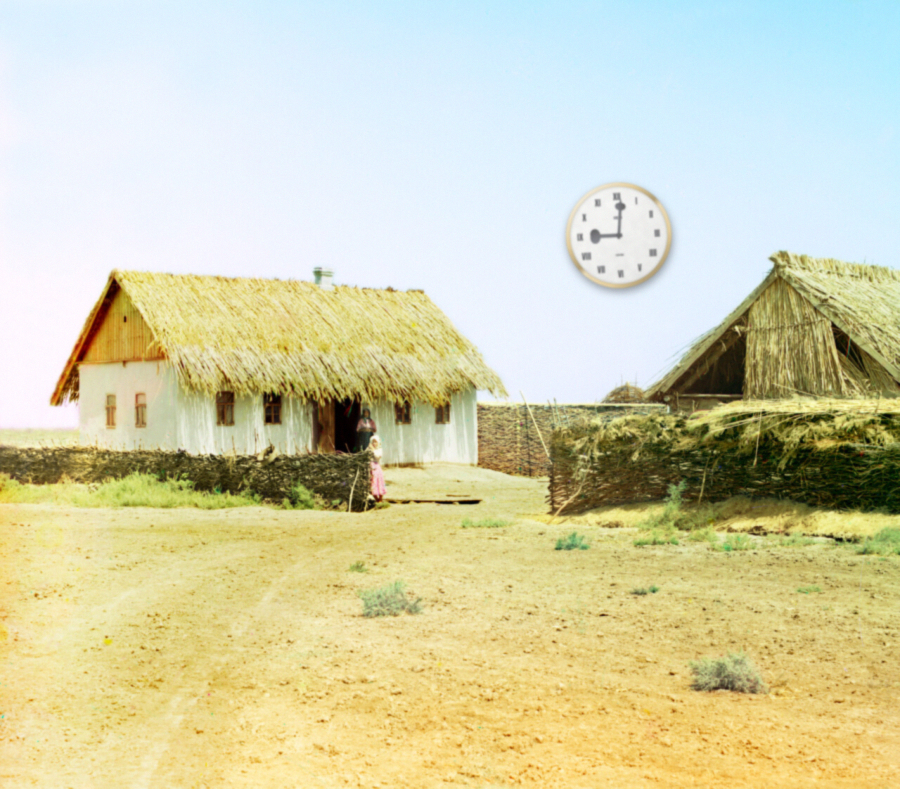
9:01
